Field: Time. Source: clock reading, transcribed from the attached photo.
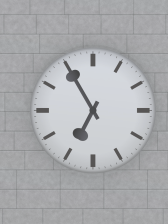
6:55
